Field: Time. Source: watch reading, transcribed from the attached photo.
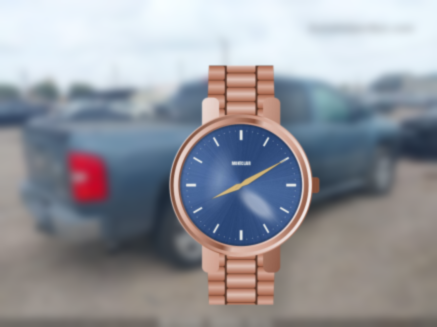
8:10
